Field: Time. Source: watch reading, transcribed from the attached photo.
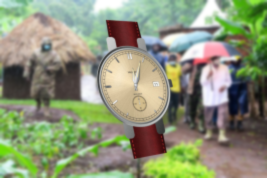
12:04
